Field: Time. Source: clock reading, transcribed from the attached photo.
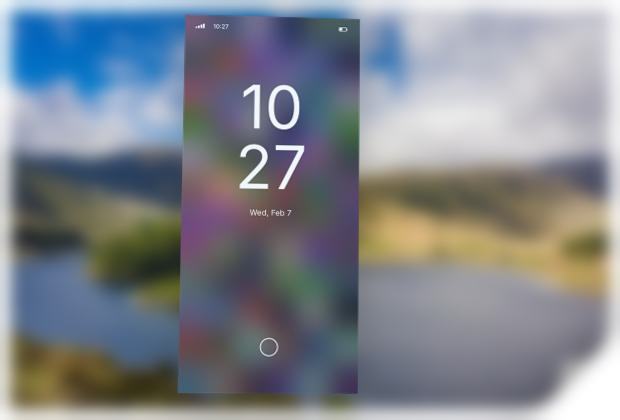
10:27
